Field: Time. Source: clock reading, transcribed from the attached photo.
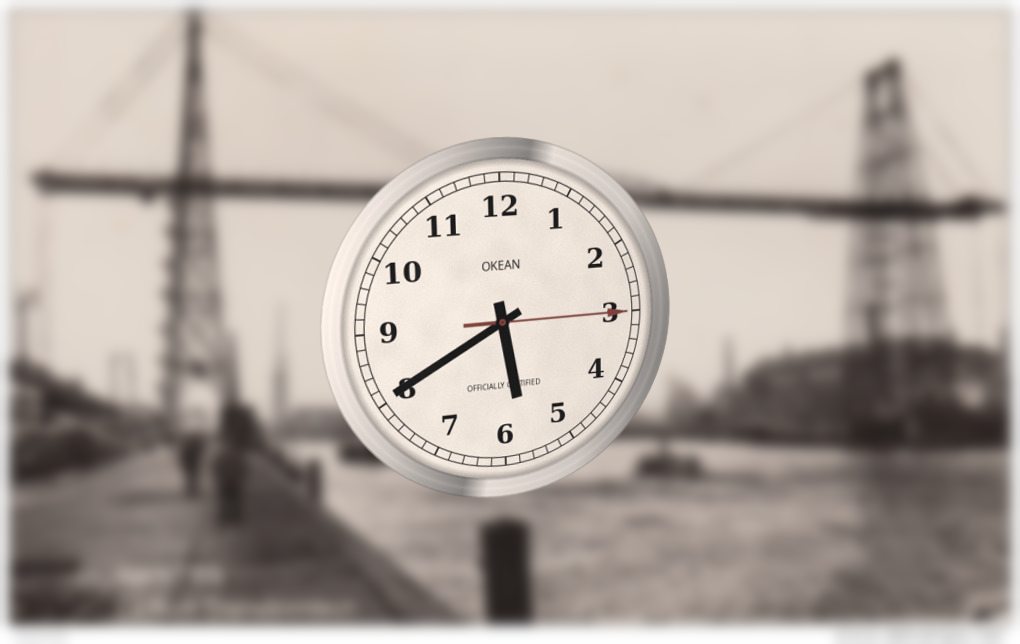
5:40:15
